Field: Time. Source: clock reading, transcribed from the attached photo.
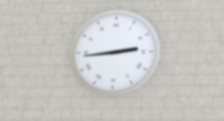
2:44
